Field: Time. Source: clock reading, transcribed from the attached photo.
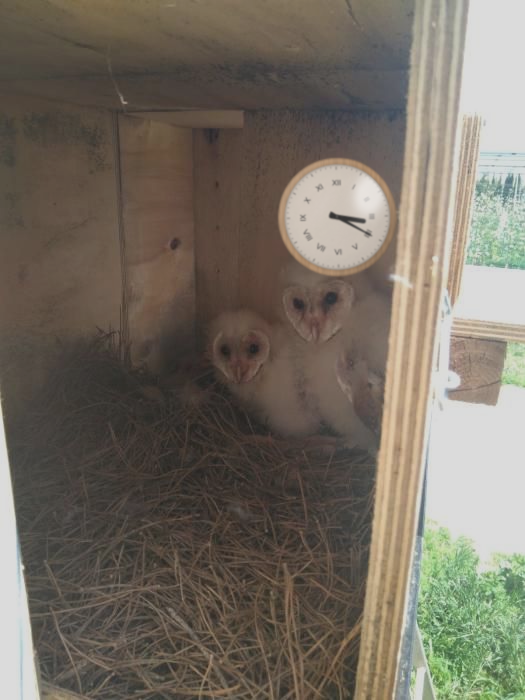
3:20
